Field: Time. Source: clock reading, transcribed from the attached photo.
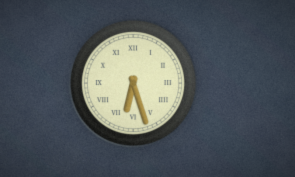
6:27
